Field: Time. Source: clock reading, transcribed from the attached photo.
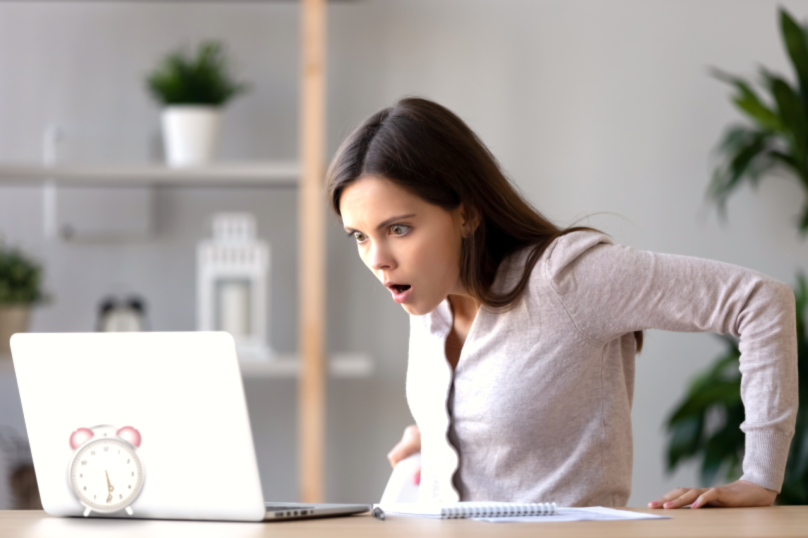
5:29
